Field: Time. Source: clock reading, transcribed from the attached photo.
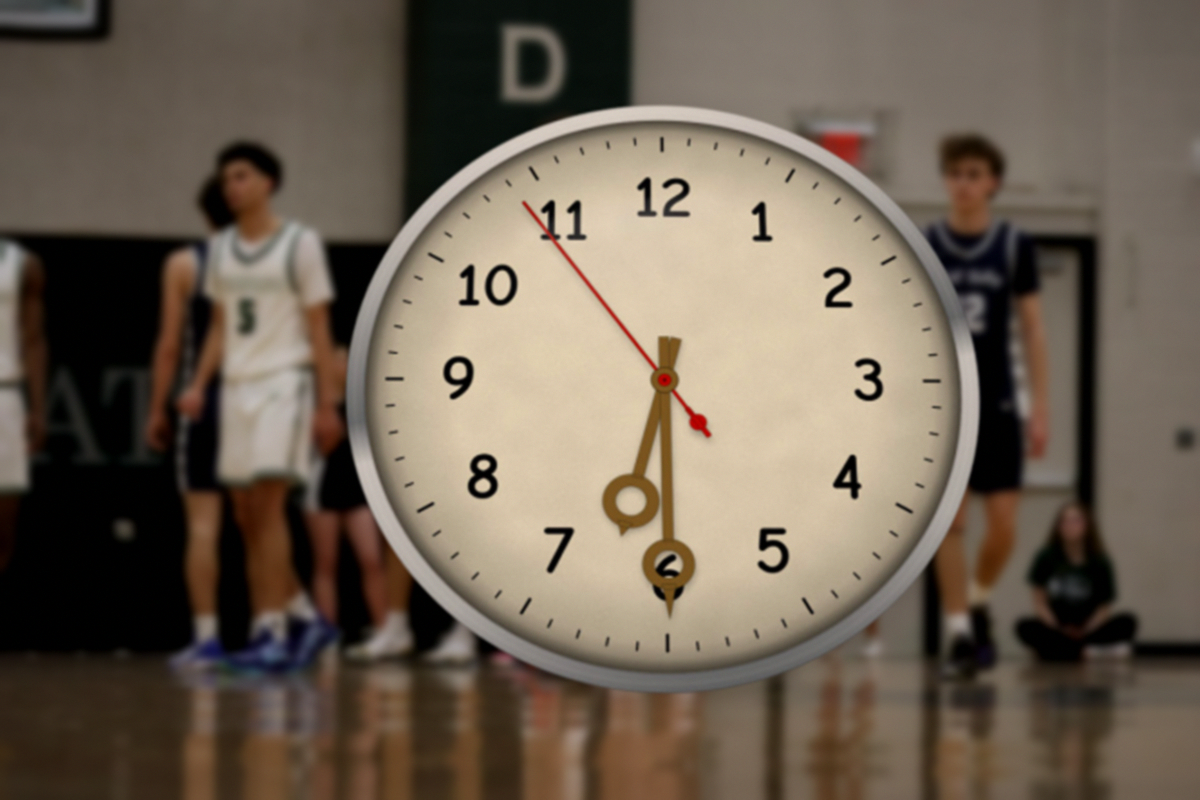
6:29:54
